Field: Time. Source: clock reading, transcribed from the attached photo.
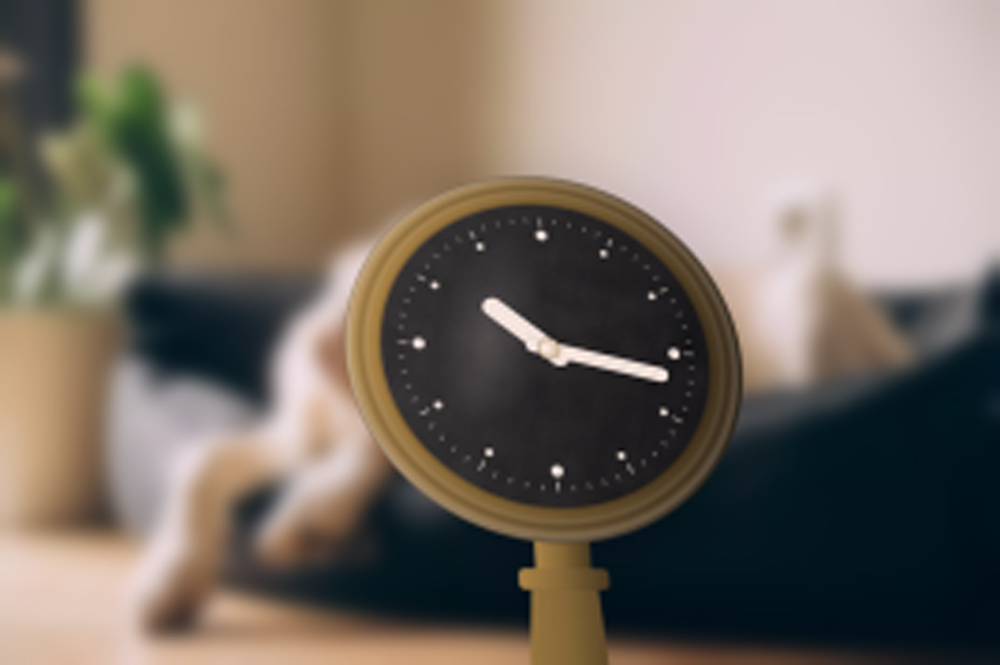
10:17
